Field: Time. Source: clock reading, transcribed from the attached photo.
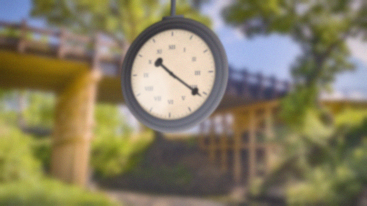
10:21
